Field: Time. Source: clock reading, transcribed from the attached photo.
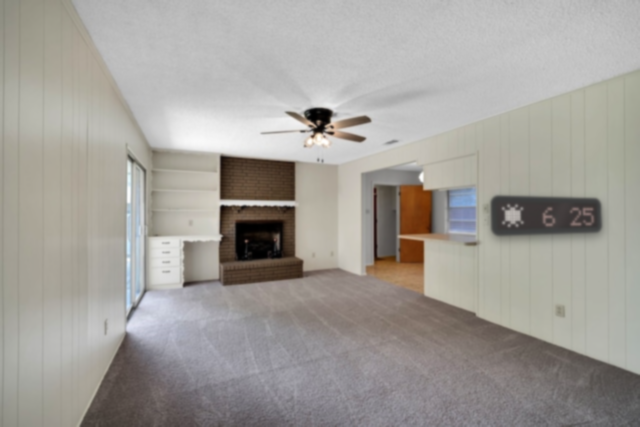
6:25
